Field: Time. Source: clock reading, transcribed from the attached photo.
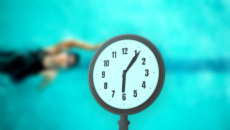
6:06
